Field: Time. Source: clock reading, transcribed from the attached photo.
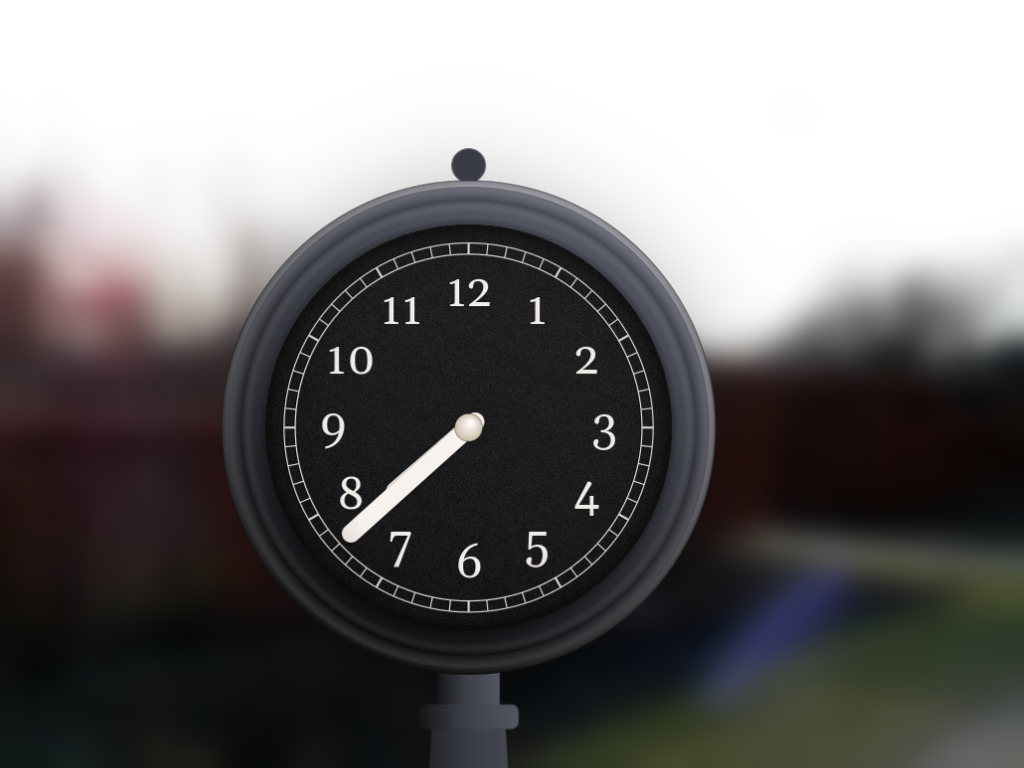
7:38
